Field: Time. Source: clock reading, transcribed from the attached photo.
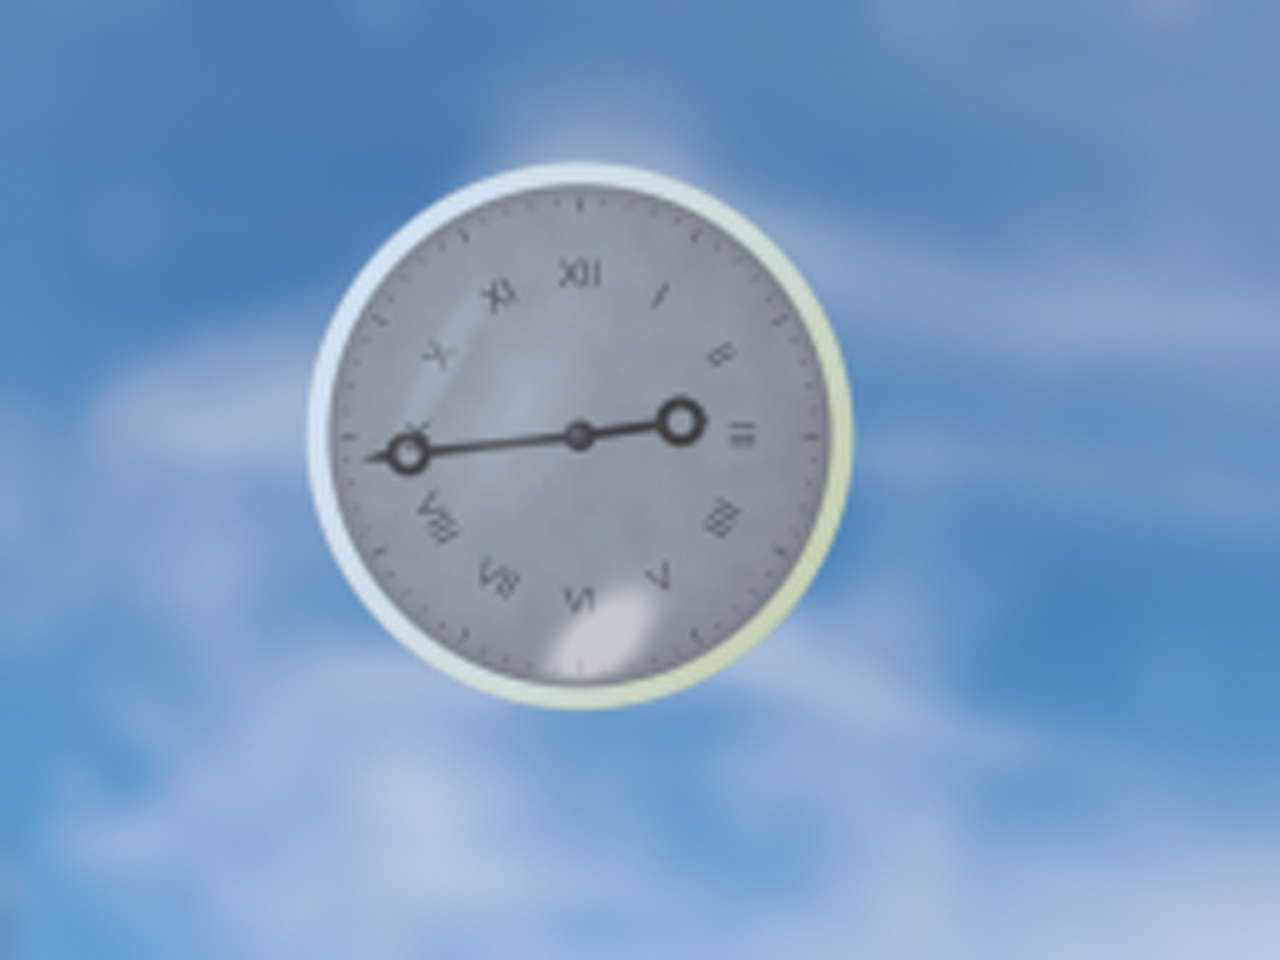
2:44
